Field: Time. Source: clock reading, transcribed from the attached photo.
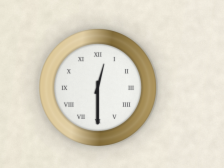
12:30
